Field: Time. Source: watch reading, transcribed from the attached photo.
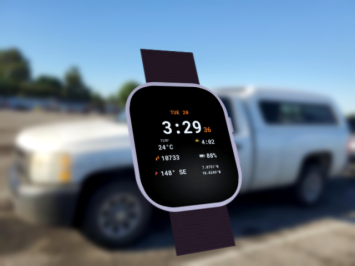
3:29
